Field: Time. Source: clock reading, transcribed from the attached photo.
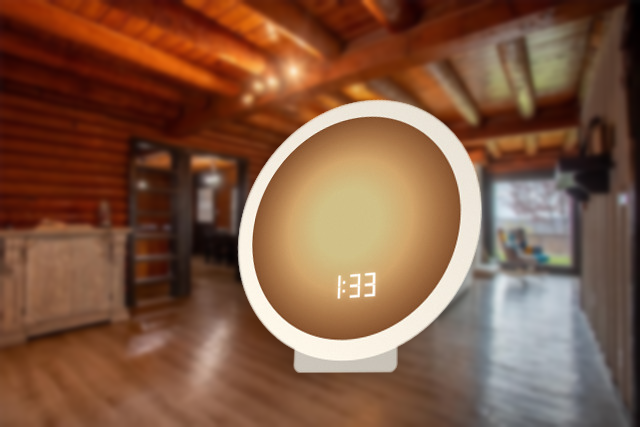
1:33
